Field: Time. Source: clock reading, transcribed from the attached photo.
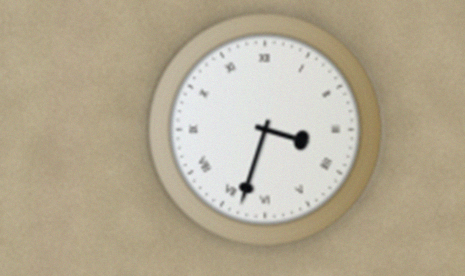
3:33
